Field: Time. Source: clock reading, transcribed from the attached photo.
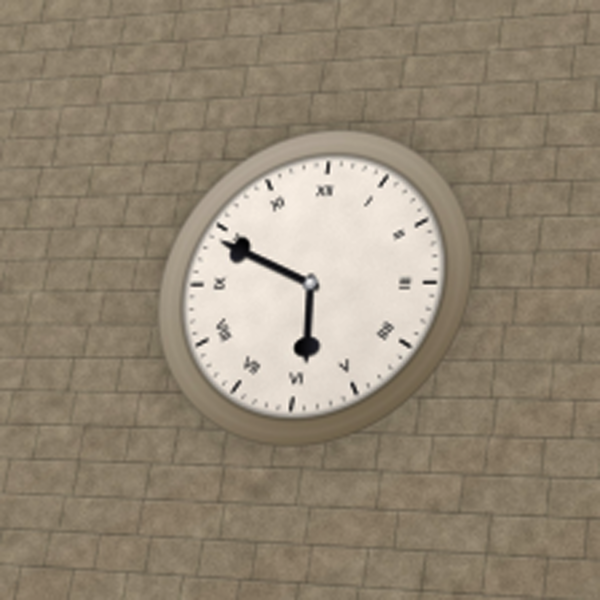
5:49
